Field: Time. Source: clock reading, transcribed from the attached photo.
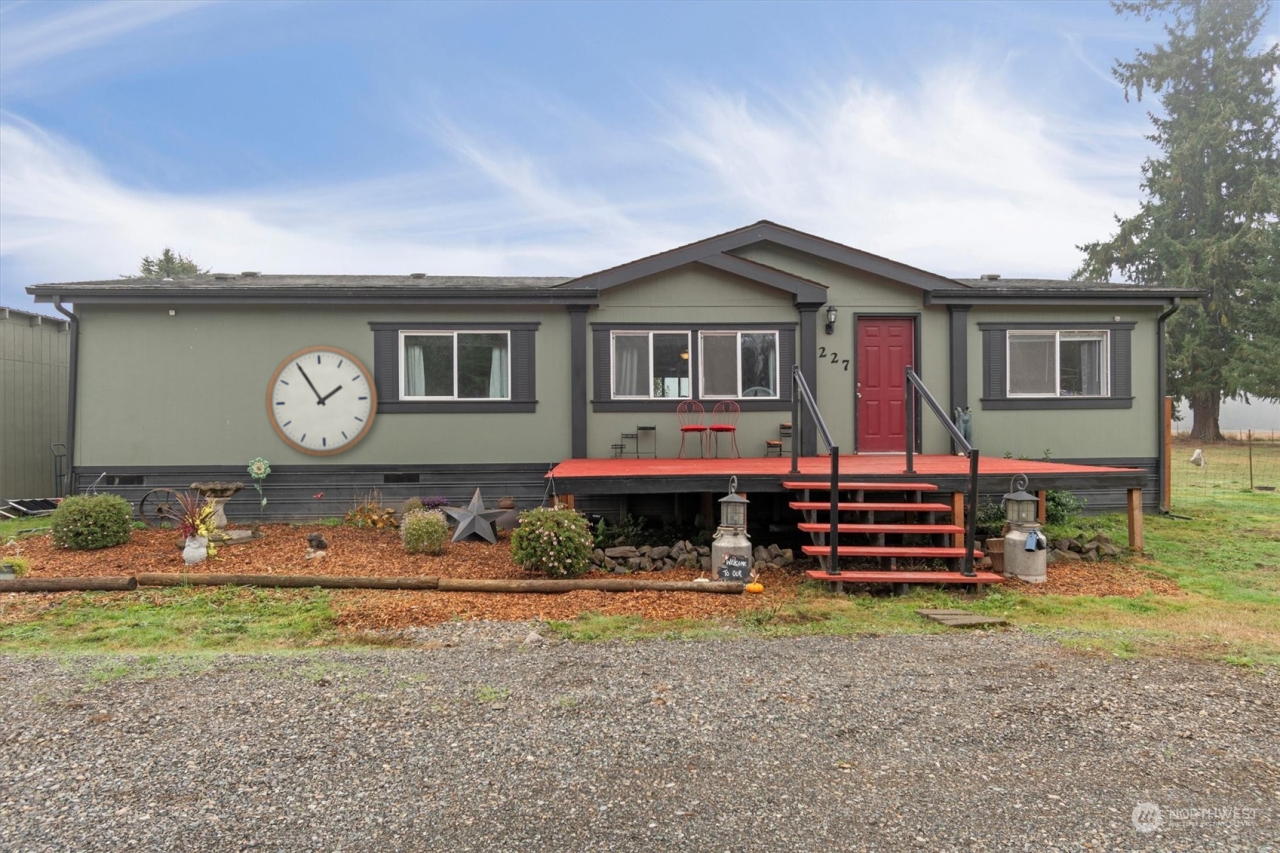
1:55
